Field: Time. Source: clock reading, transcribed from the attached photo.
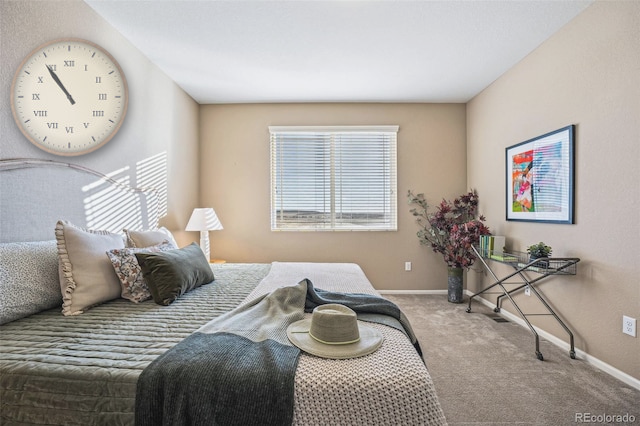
10:54
